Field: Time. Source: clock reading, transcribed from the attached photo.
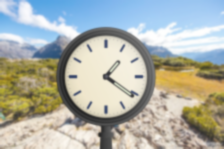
1:21
